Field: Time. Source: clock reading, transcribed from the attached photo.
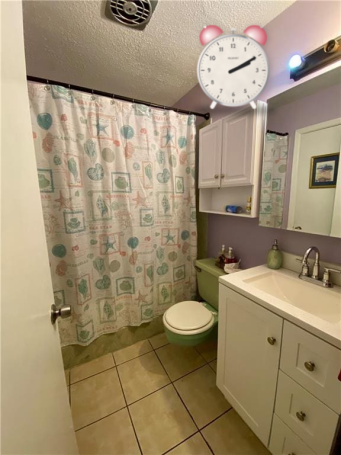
2:10
